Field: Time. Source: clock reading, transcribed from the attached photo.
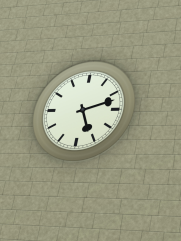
5:12
